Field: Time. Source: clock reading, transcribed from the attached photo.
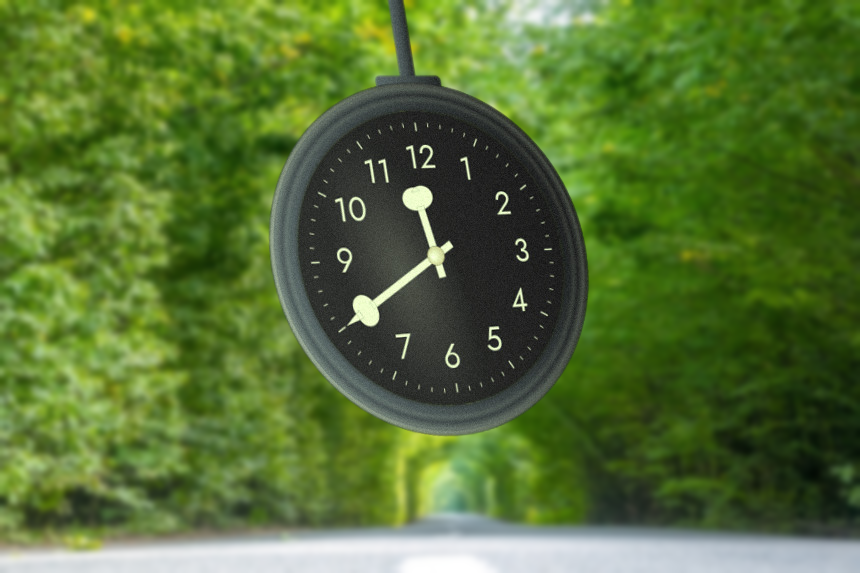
11:40
